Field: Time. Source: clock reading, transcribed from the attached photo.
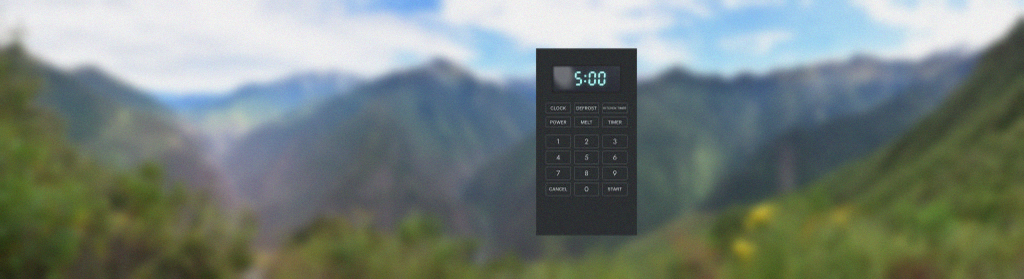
5:00
